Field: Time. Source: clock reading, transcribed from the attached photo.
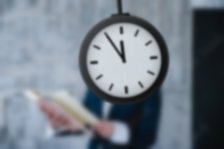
11:55
